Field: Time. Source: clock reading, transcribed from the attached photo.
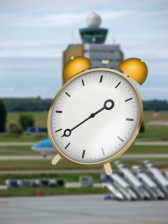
1:38
